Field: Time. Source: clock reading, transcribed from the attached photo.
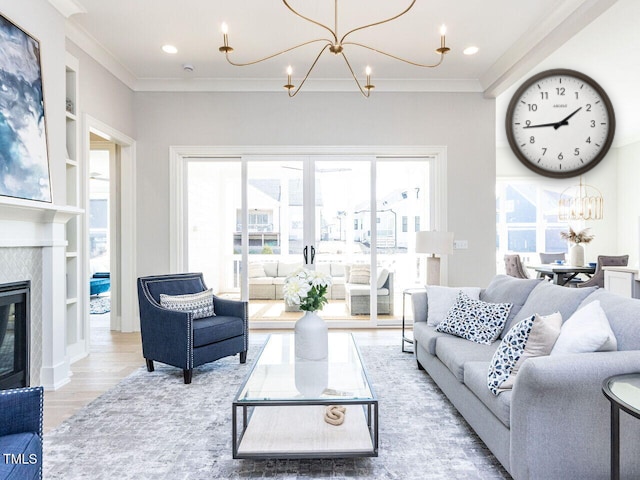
1:44
